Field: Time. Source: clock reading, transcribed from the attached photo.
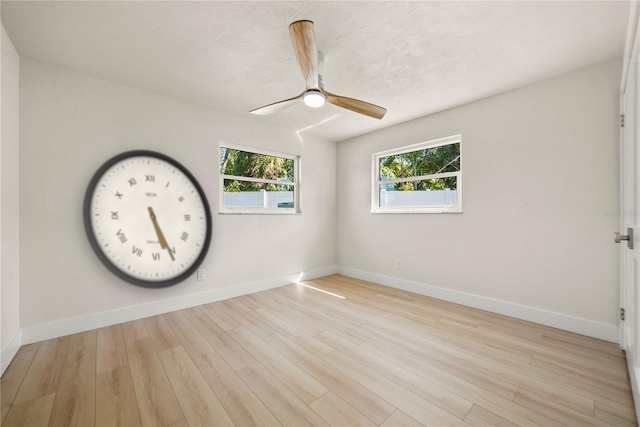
5:26
